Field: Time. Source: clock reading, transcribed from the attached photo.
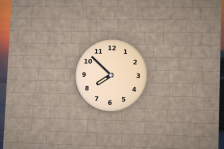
7:52
